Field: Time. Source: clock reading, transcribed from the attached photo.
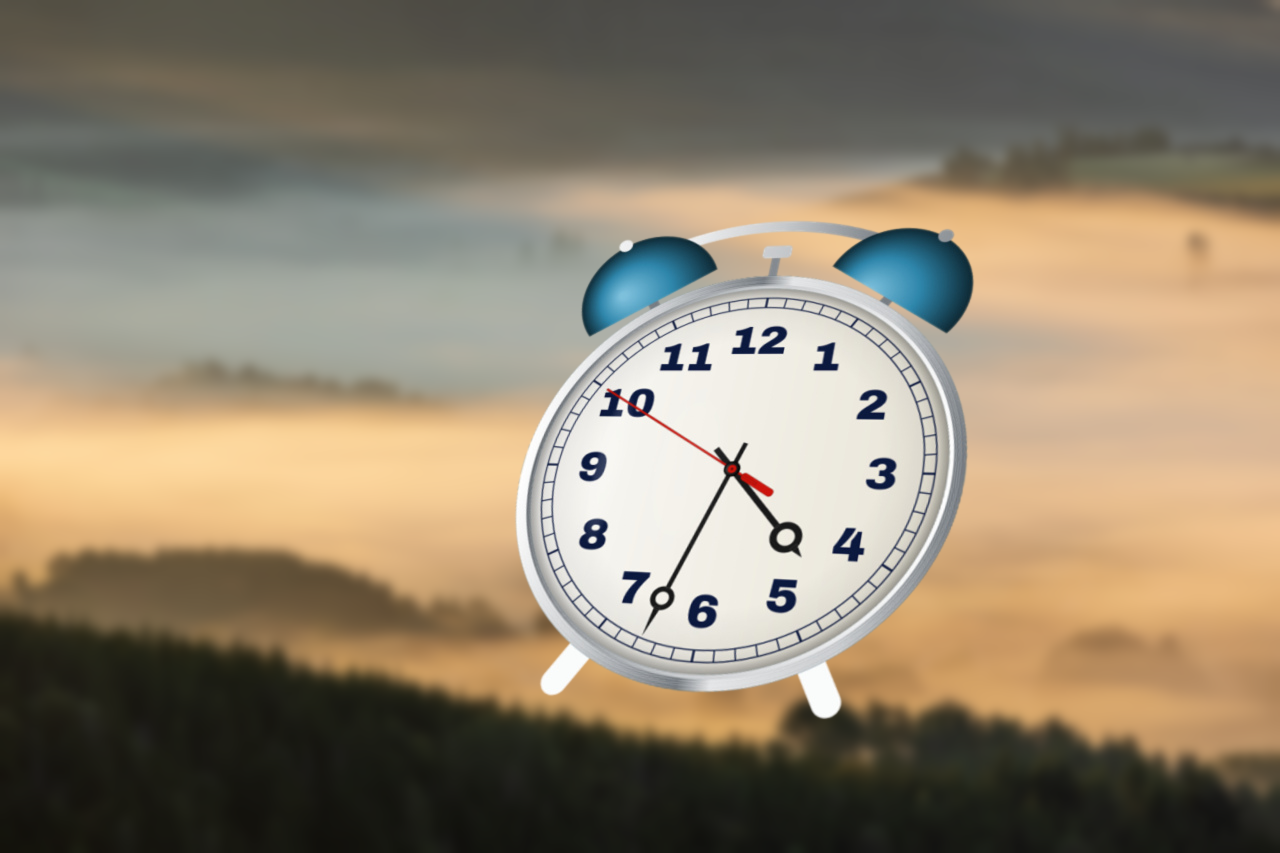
4:32:50
